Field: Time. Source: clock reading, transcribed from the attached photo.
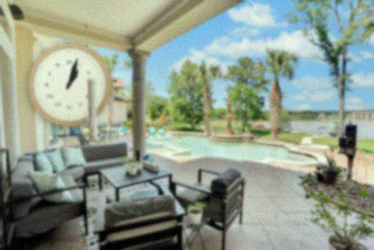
1:03
